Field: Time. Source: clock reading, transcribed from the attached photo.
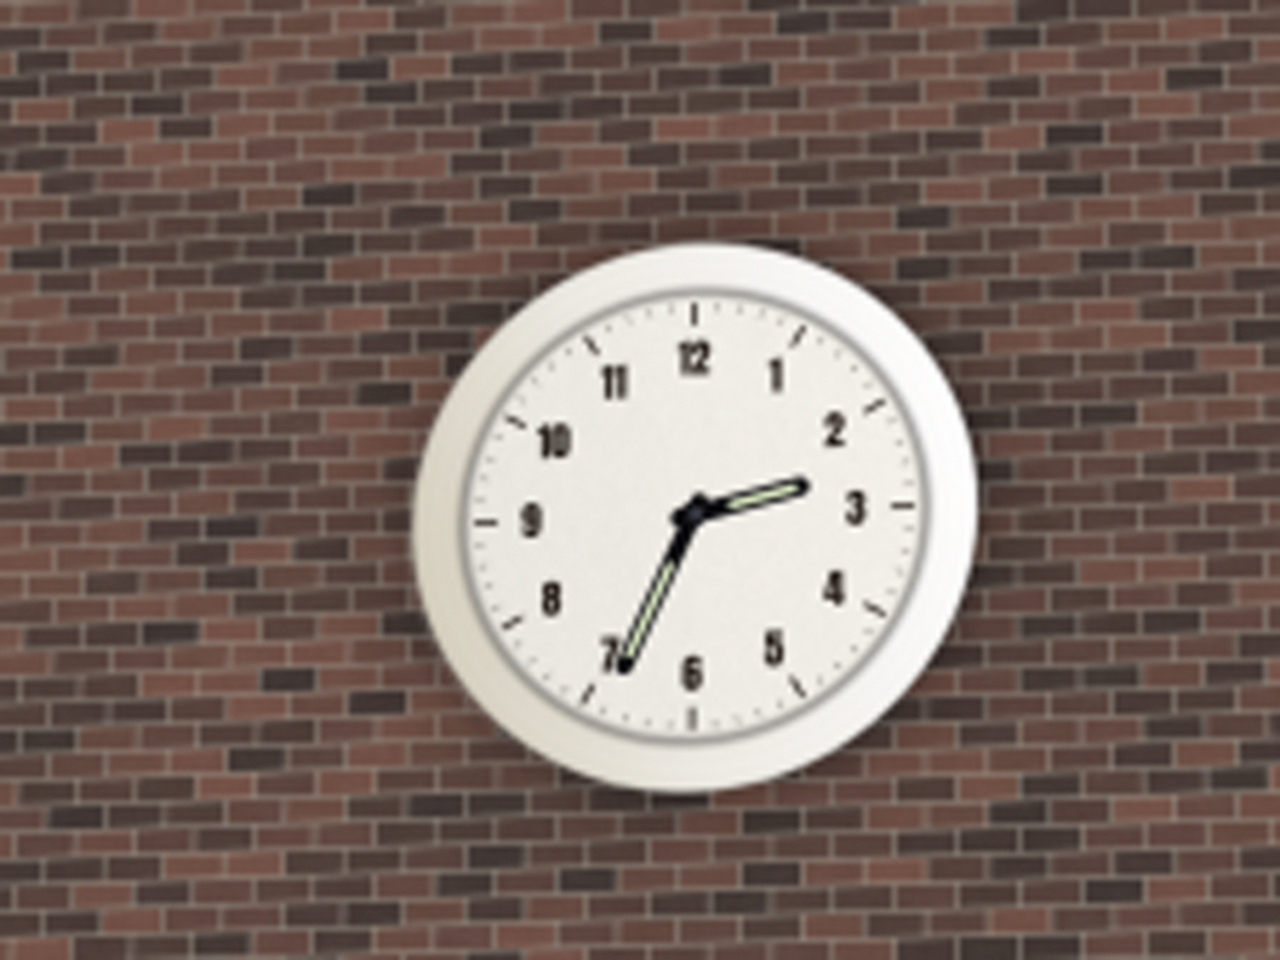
2:34
